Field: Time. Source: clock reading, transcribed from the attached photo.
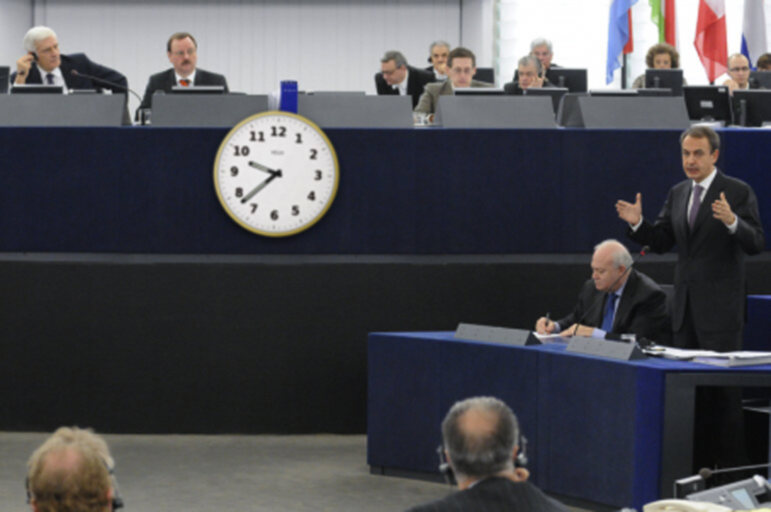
9:38
